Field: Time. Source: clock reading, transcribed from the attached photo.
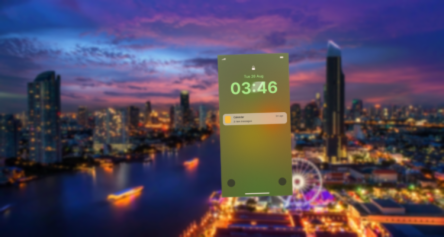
3:46
